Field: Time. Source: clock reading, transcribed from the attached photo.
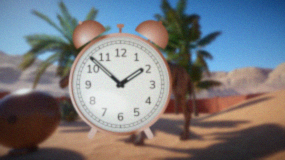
1:52
